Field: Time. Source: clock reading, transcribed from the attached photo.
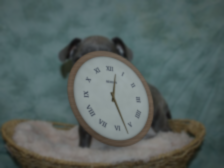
12:27
